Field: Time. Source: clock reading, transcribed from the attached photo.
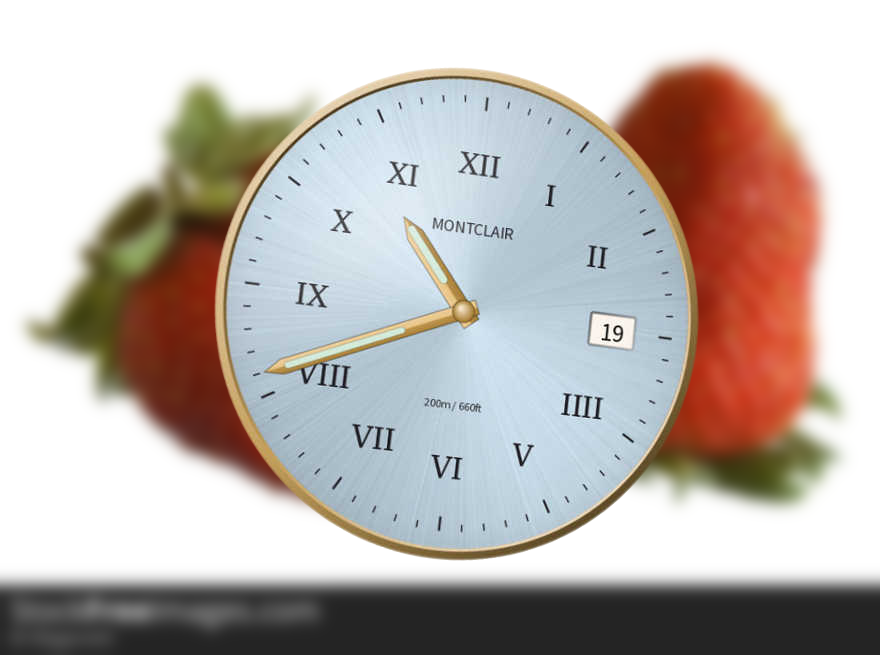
10:41
